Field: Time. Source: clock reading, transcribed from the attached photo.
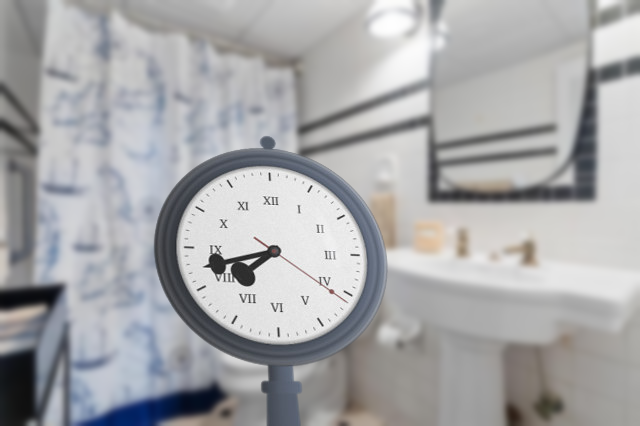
7:42:21
